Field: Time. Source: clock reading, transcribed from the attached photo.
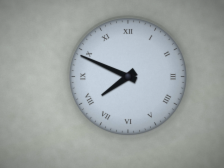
7:49
